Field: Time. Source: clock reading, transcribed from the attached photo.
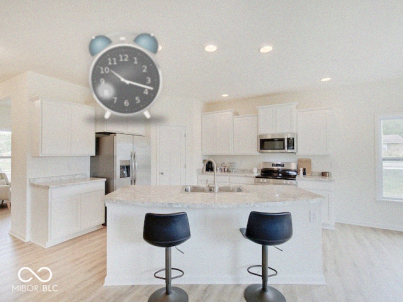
10:18
